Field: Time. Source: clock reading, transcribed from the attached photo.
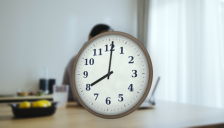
8:01
